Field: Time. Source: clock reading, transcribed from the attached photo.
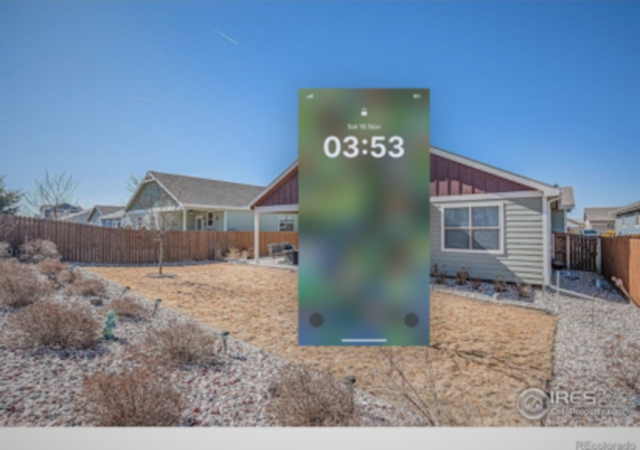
3:53
